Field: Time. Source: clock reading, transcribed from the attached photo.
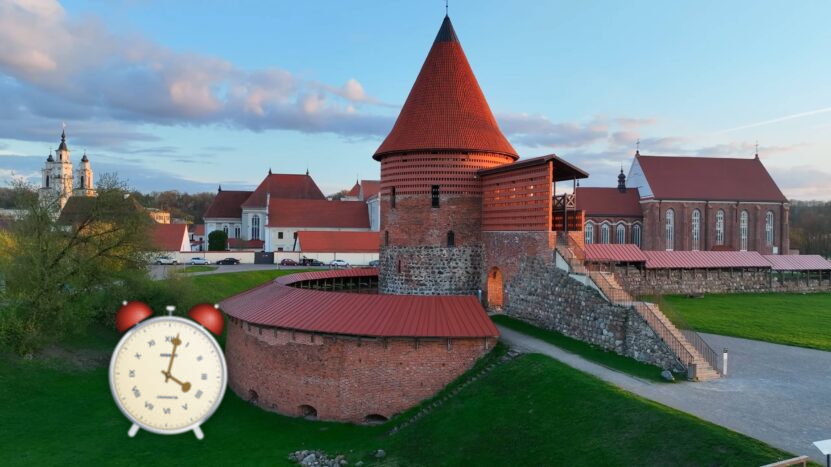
4:02
